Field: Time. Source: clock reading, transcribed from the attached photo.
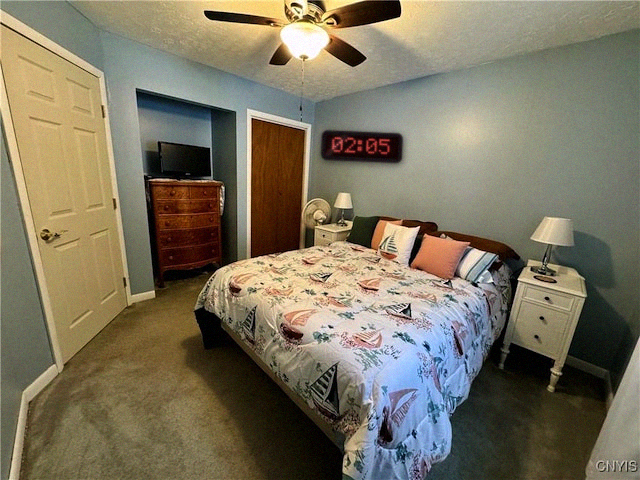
2:05
